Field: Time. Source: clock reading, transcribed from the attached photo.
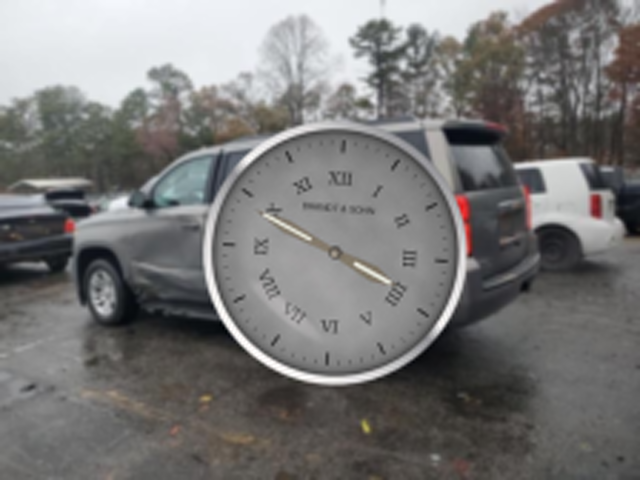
3:49
